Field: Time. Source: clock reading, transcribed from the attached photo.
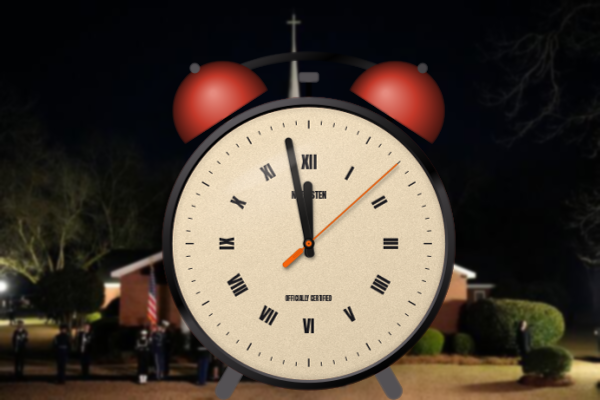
11:58:08
